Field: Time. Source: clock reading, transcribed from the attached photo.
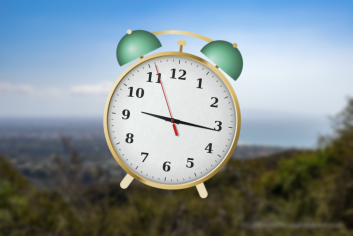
9:15:56
